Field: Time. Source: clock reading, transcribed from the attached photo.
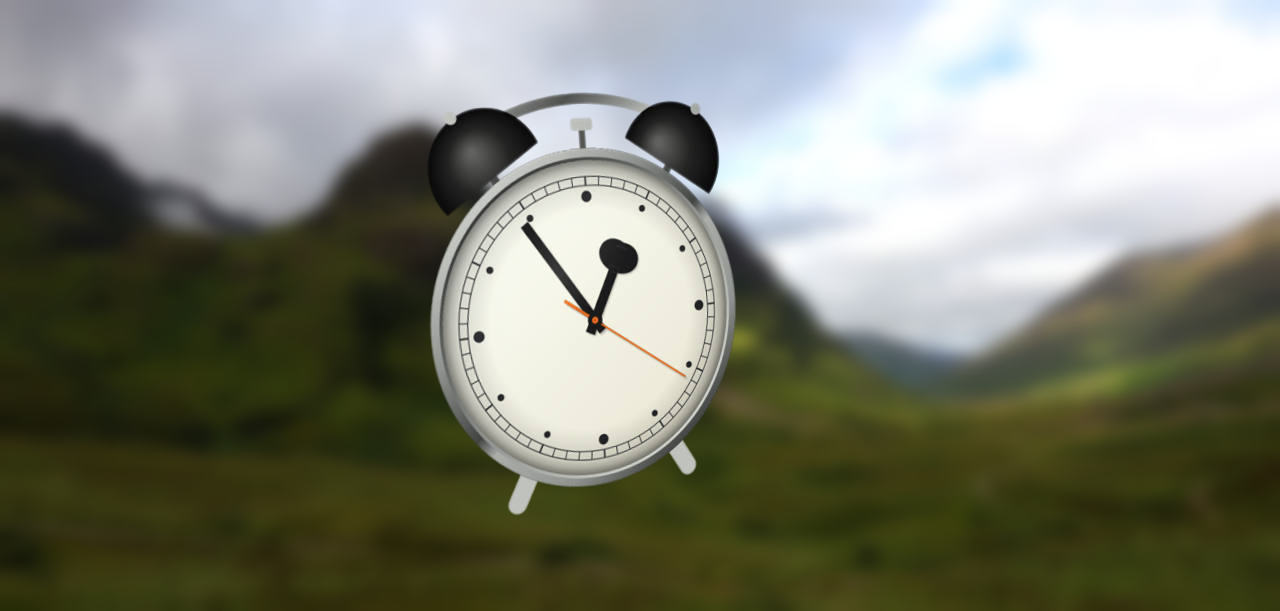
12:54:21
